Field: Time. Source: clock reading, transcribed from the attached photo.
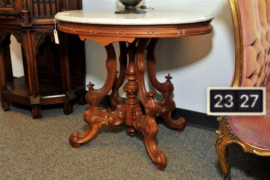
23:27
